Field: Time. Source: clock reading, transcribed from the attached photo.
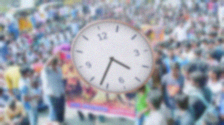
4:37
